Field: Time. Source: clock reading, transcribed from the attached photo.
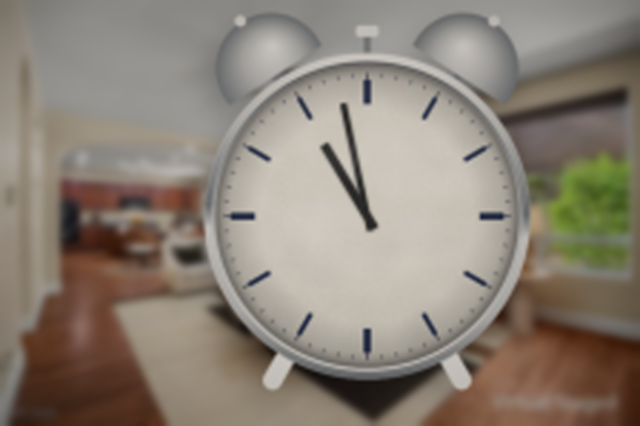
10:58
